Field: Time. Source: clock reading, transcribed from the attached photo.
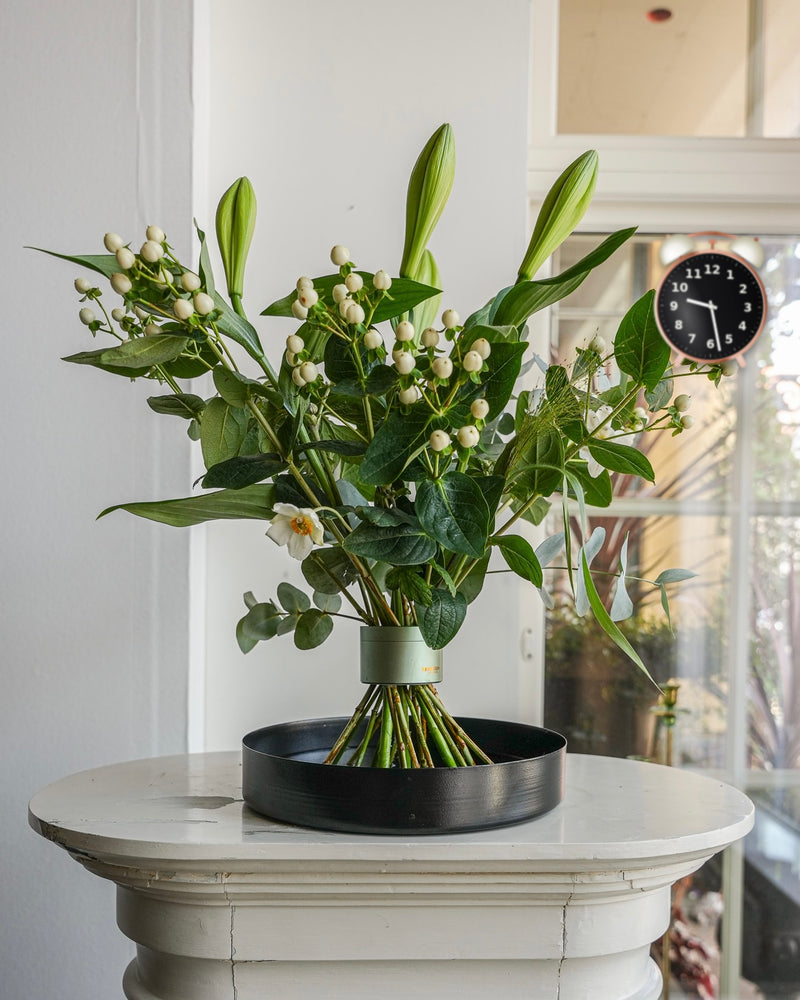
9:28
